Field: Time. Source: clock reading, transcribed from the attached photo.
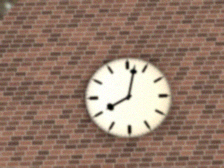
8:02
